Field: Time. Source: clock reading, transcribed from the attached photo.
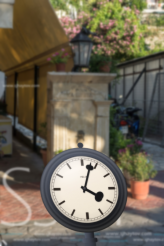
4:03
